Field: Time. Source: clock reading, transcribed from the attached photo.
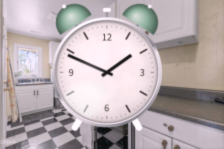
1:49
